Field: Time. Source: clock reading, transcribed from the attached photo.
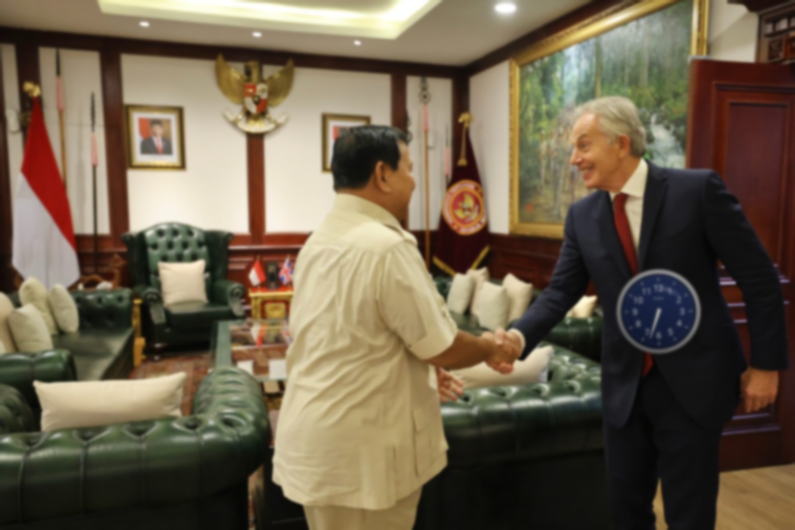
6:33
